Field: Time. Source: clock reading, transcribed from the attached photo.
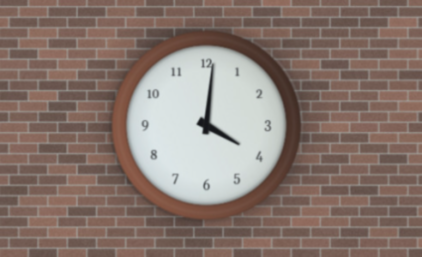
4:01
